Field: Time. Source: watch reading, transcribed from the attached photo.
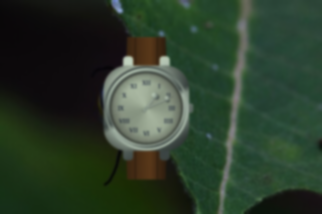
1:11
